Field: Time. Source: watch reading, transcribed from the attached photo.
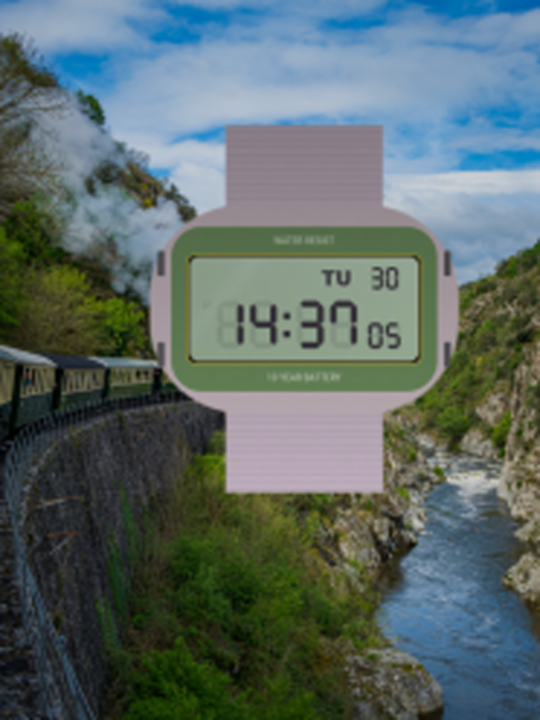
14:37:05
